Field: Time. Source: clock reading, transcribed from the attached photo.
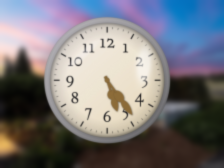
5:24
